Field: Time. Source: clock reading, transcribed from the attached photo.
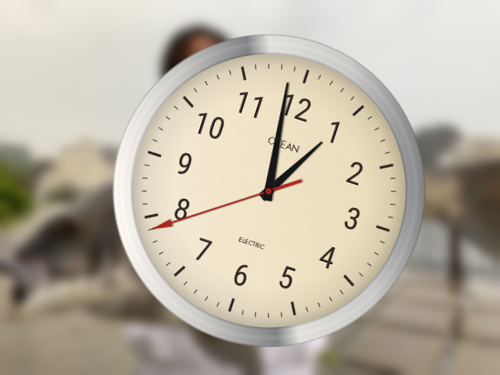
12:58:39
